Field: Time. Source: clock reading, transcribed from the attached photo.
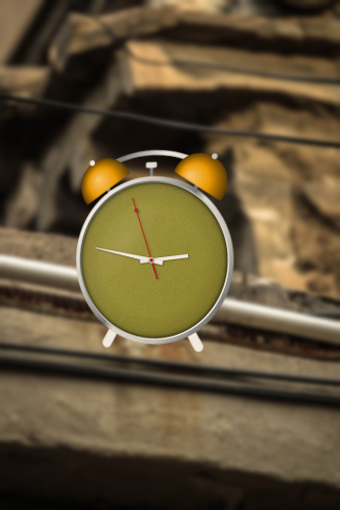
2:46:57
